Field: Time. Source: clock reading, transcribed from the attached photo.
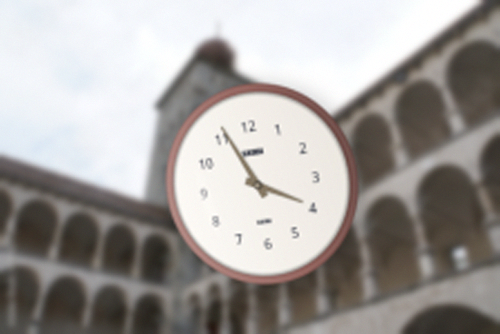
3:56
